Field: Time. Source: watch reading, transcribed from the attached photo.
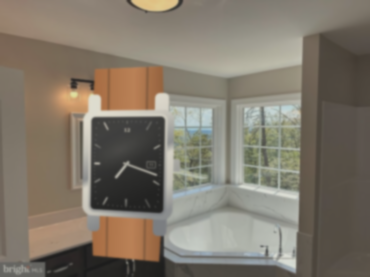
7:18
